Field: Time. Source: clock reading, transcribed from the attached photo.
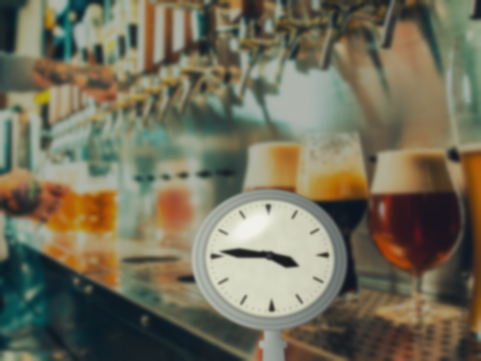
3:46
